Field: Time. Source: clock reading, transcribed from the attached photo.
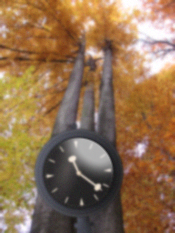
11:22
